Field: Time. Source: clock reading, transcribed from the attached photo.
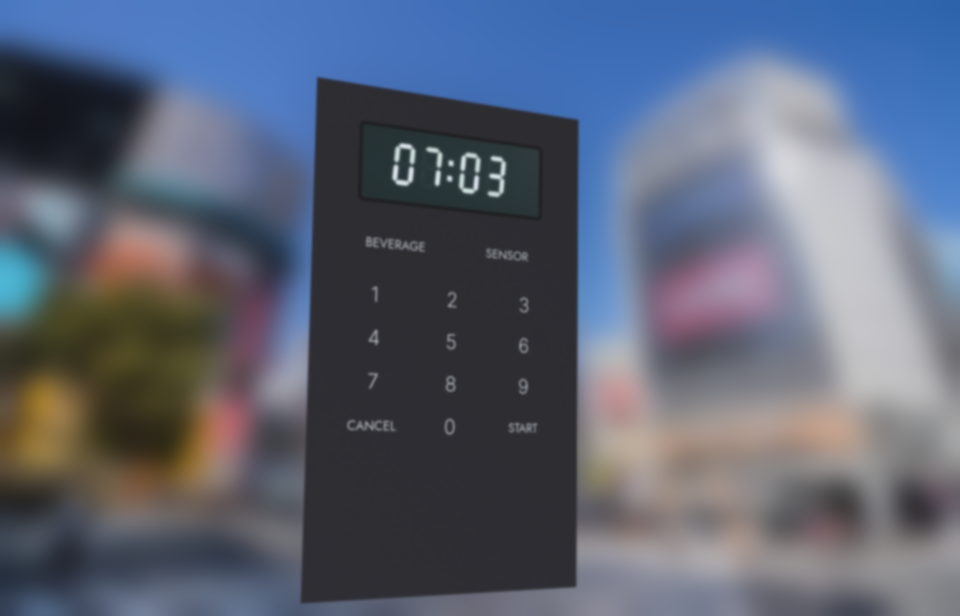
7:03
